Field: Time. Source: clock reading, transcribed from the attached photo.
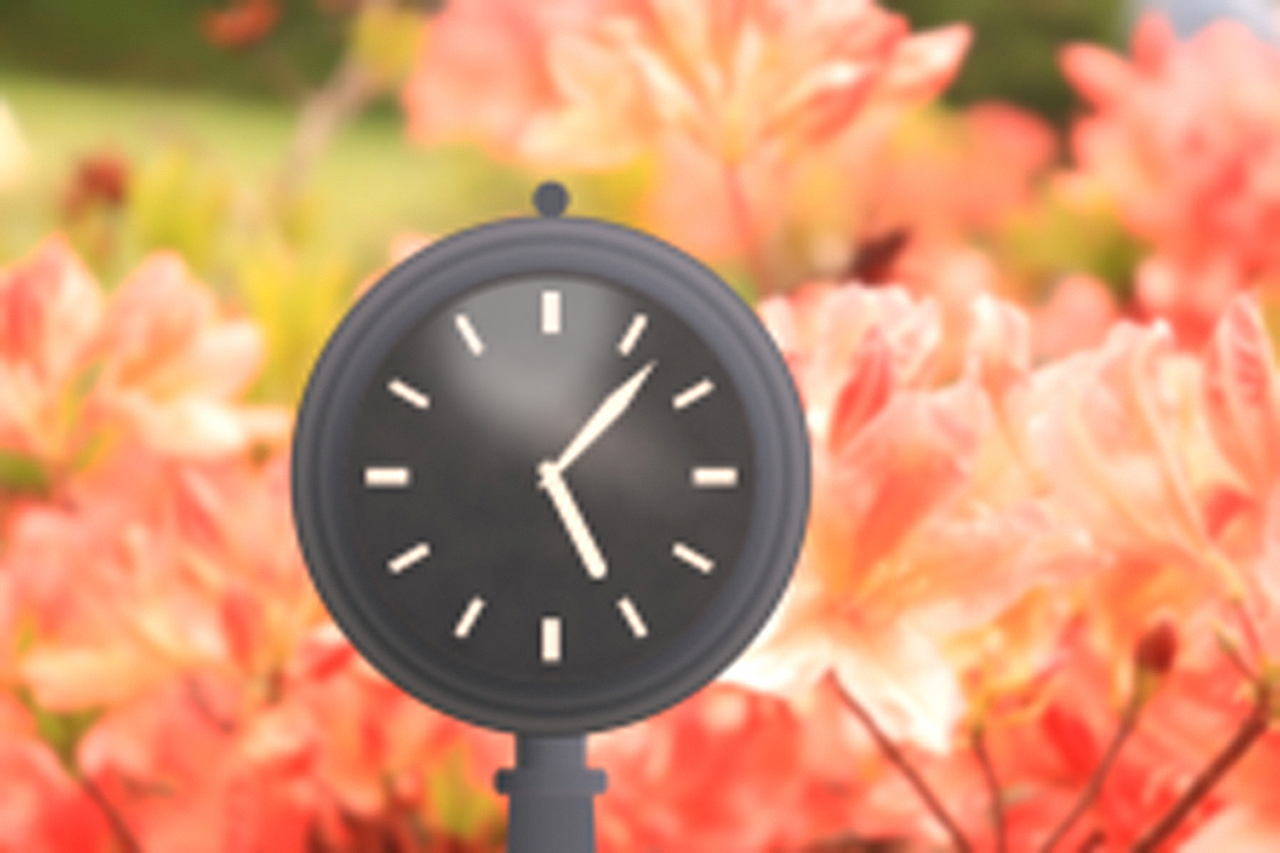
5:07
